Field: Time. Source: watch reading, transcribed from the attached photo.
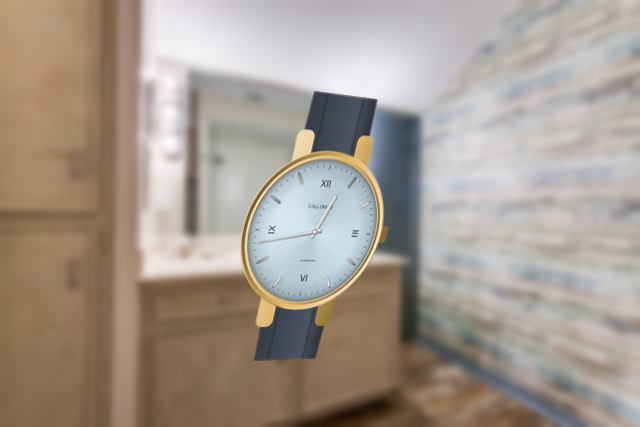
12:43
